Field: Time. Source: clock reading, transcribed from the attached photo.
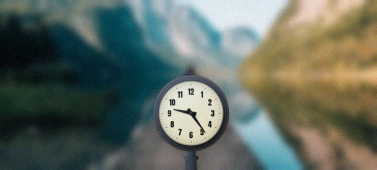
9:24
